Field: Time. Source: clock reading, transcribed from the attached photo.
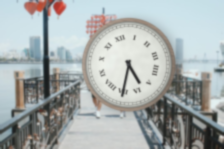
5:35
